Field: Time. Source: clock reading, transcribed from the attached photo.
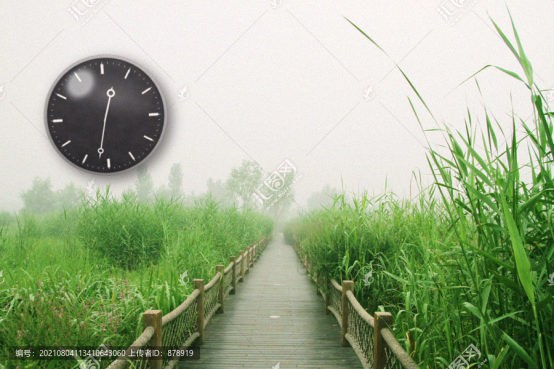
12:32
